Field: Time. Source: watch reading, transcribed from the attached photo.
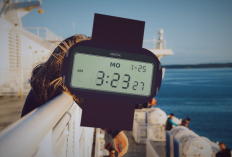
3:23:27
